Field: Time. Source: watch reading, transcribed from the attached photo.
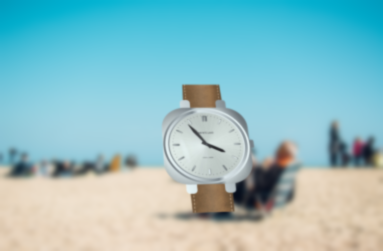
3:54
